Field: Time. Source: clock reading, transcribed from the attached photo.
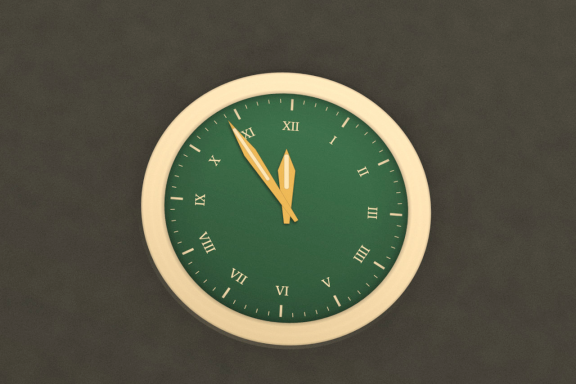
11:54
